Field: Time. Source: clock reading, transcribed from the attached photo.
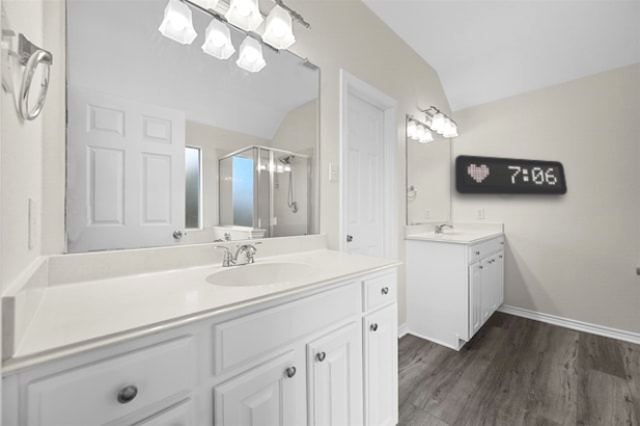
7:06
